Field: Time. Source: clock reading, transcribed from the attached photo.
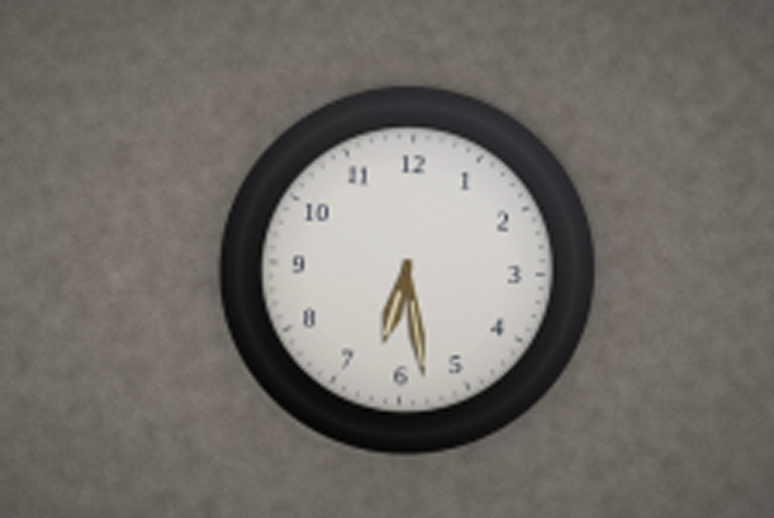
6:28
